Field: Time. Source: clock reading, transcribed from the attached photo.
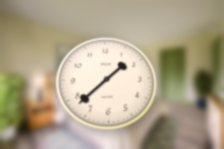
1:38
